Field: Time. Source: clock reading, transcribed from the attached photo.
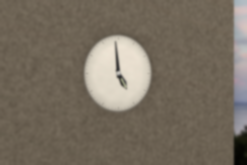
4:59
